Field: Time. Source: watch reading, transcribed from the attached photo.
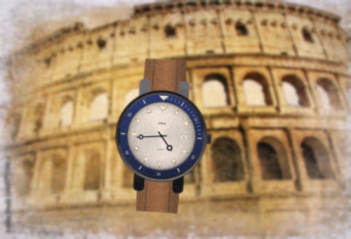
4:44
